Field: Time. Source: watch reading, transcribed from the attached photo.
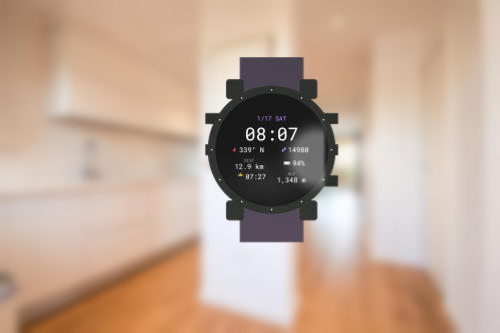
8:07
